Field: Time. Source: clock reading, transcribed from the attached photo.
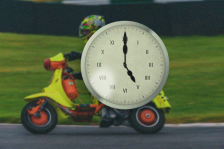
5:00
